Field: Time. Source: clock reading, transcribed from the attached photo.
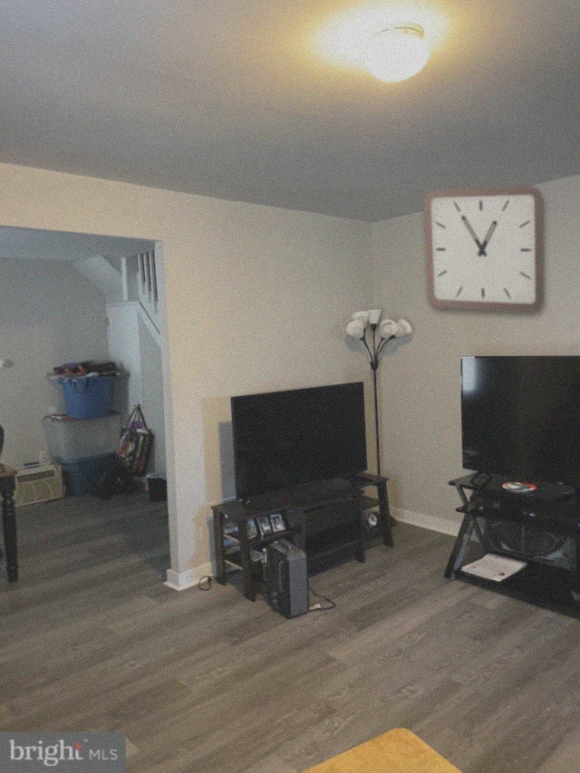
12:55
